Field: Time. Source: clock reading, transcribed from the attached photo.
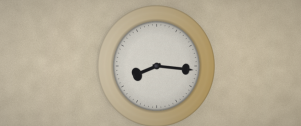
8:16
